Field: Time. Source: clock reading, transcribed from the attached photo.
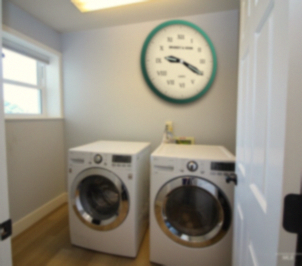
9:20
